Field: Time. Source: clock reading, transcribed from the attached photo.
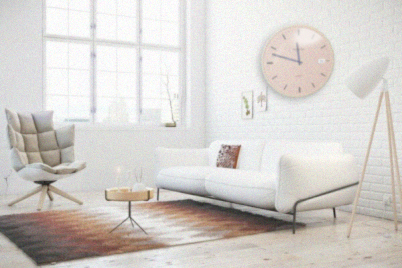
11:48
